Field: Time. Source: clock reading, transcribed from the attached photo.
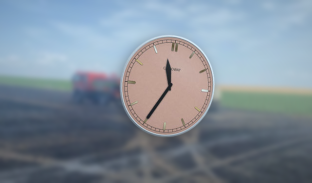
11:35
